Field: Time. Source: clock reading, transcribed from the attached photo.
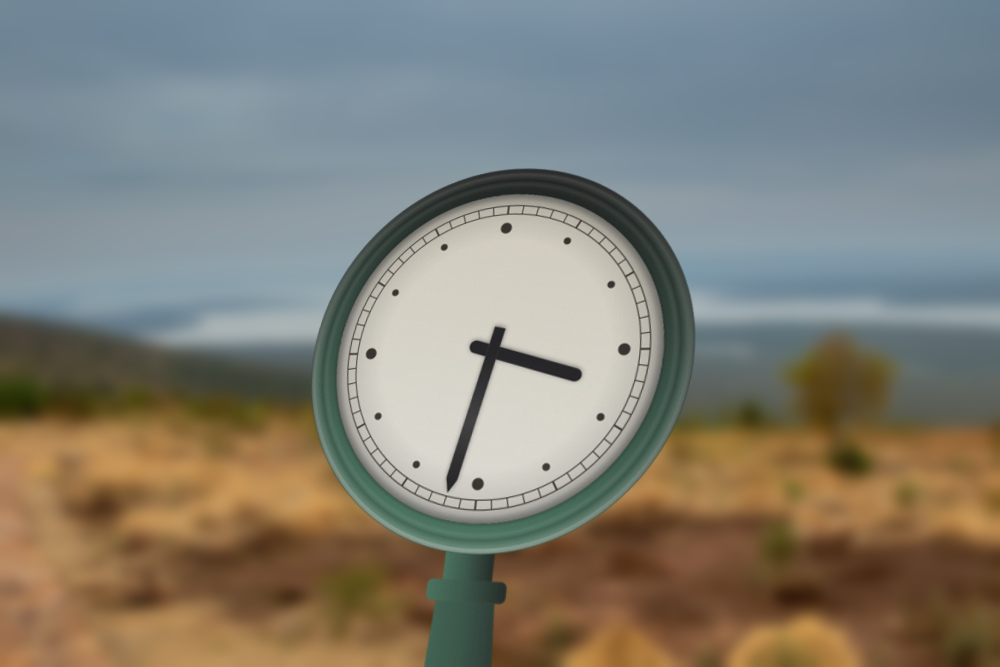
3:32
